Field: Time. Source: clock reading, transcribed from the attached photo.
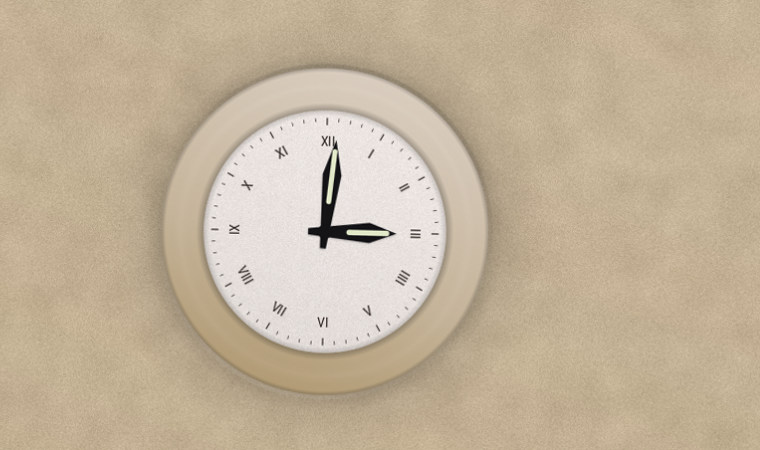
3:01
